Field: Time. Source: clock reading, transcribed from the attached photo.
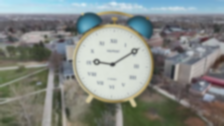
9:09
